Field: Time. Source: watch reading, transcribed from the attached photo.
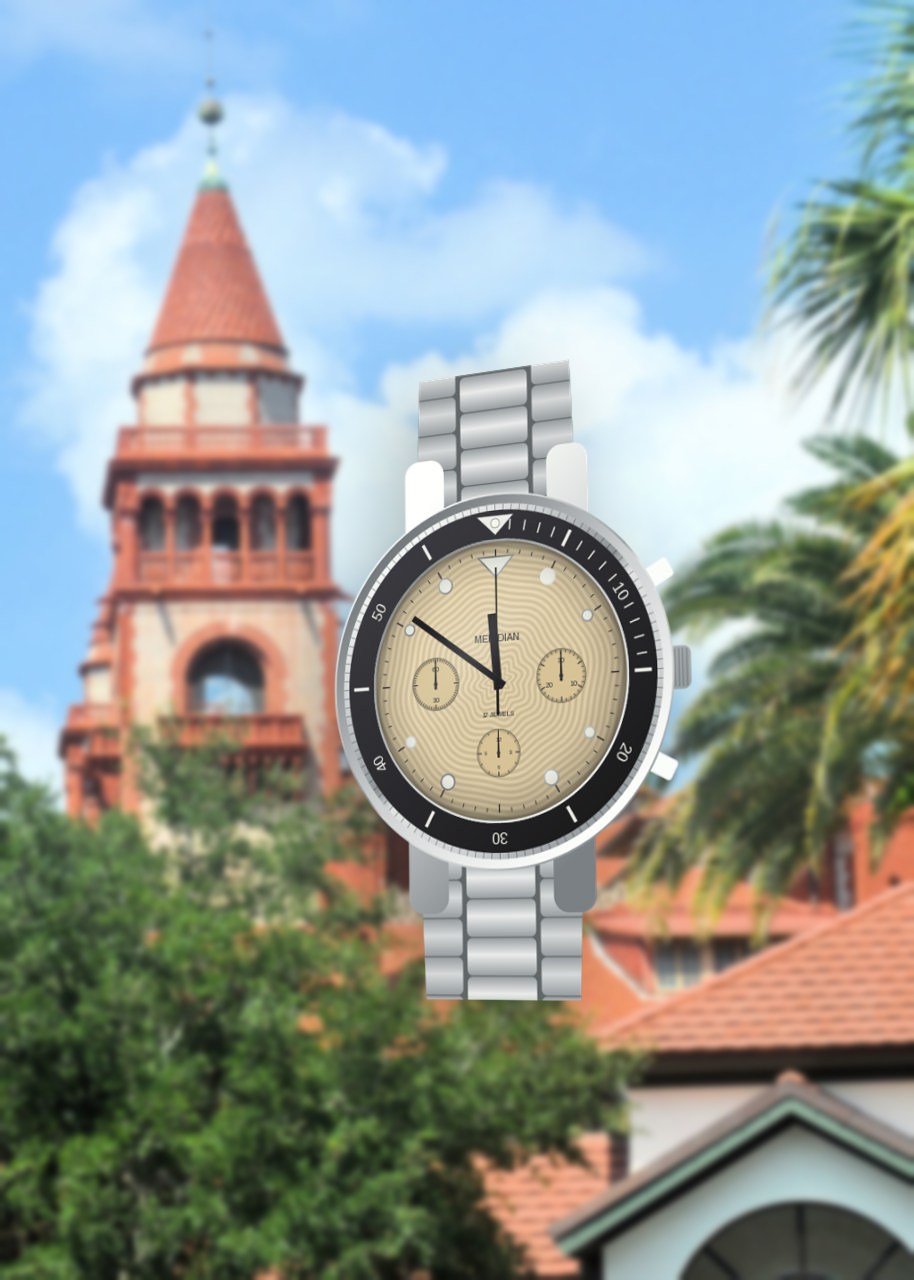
11:51
